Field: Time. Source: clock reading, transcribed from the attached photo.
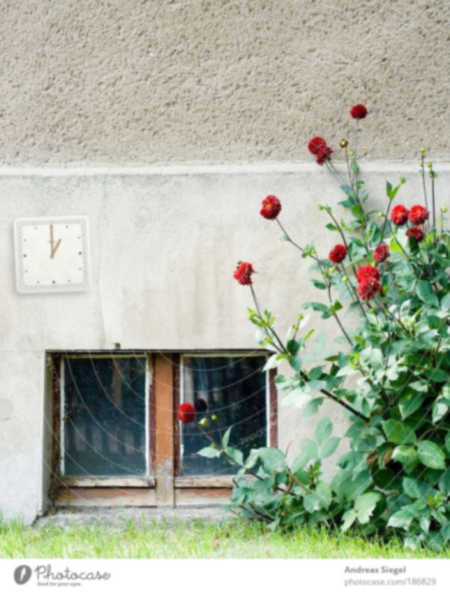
1:00
